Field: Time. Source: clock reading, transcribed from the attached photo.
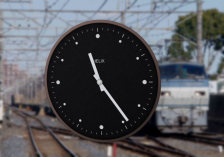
11:24
